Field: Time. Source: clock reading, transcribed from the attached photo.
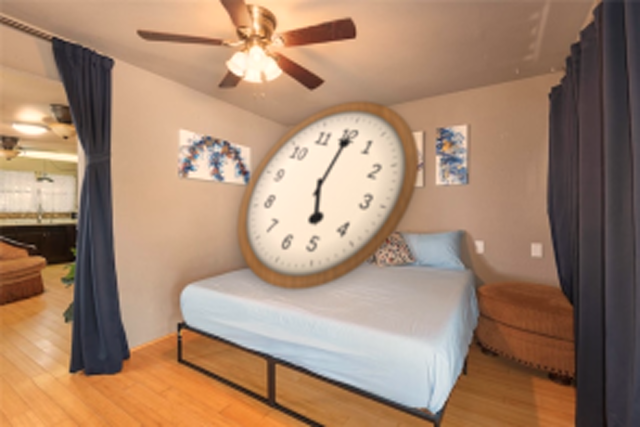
5:00
